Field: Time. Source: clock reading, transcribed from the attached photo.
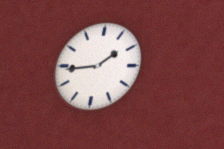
1:44
